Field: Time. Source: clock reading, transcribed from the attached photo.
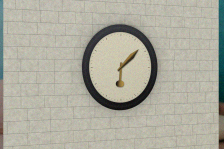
6:08
